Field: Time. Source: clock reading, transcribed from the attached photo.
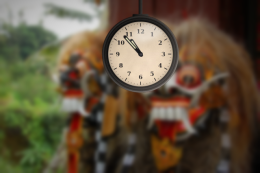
10:53
